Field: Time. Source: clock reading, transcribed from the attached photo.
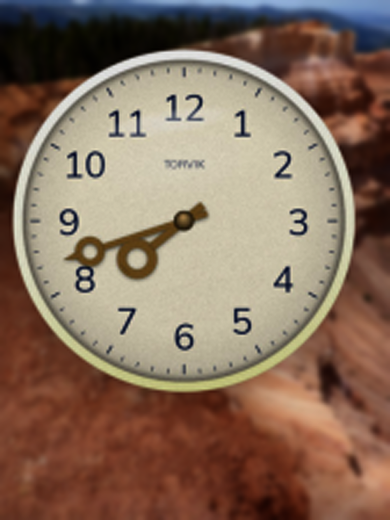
7:42
